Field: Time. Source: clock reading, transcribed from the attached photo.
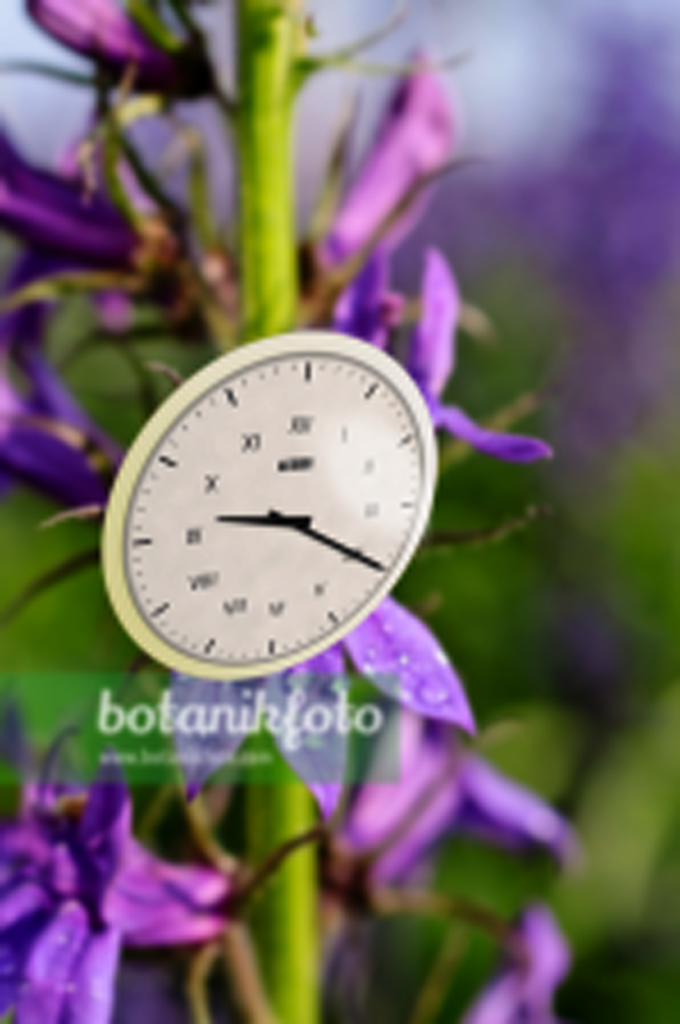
9:20
